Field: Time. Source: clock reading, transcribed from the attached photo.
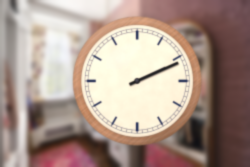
2:11
